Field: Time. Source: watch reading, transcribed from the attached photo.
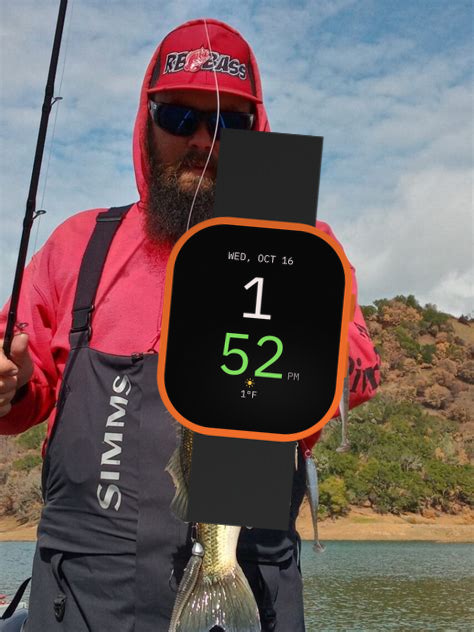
1:52
